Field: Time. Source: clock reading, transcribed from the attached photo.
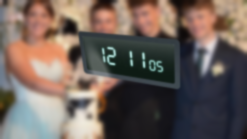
12:11
